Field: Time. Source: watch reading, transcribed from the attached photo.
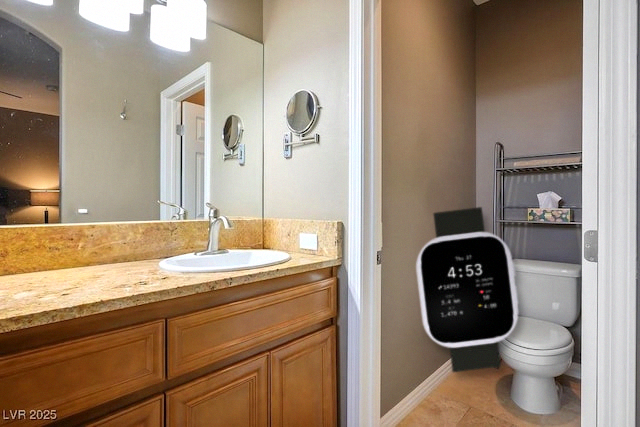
4:53
